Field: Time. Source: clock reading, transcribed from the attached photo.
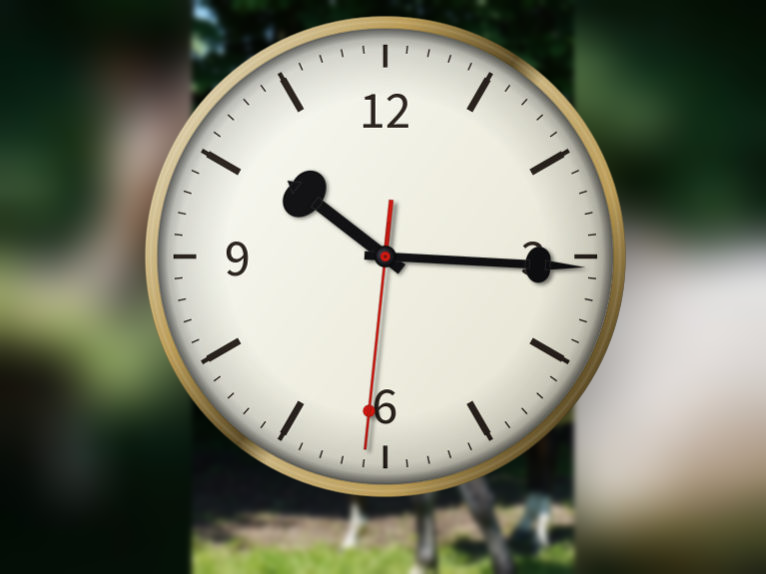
10:15:31
